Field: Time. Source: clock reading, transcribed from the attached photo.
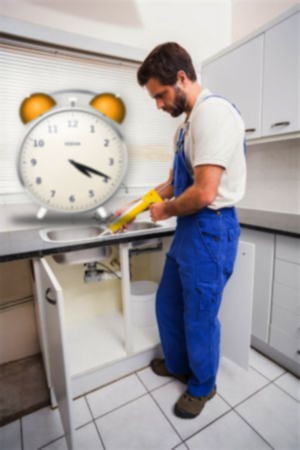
4:19
